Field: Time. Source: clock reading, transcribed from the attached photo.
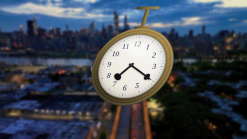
7:20
